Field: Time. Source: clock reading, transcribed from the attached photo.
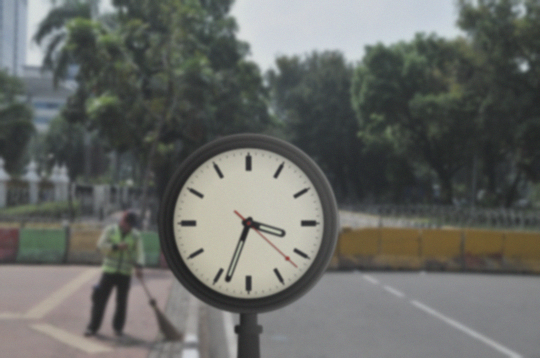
3:33:22
